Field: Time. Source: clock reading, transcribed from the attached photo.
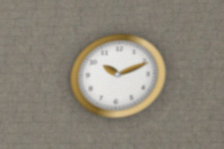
10:11
